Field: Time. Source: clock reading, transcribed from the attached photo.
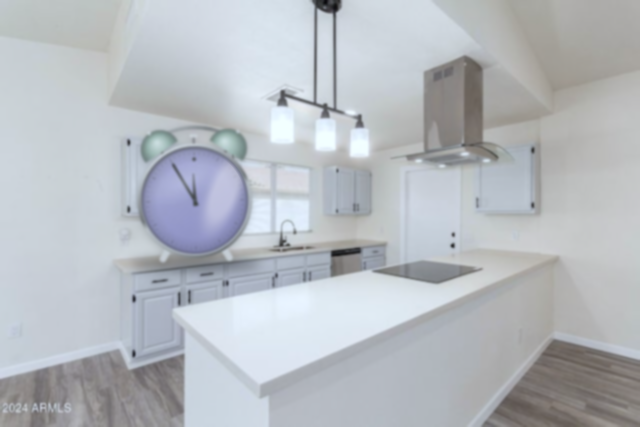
11:55
